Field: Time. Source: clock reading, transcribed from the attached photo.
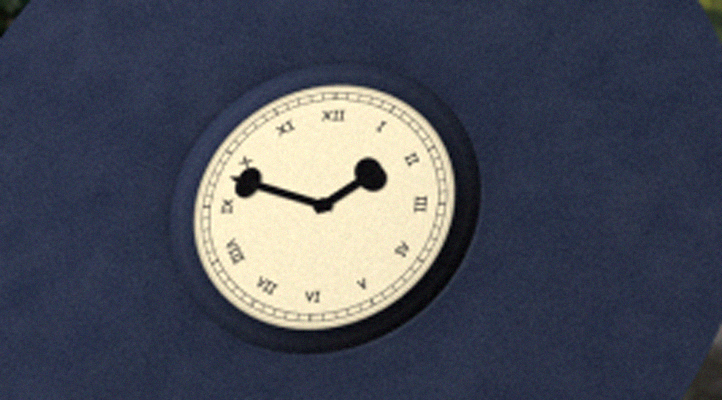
1:48
